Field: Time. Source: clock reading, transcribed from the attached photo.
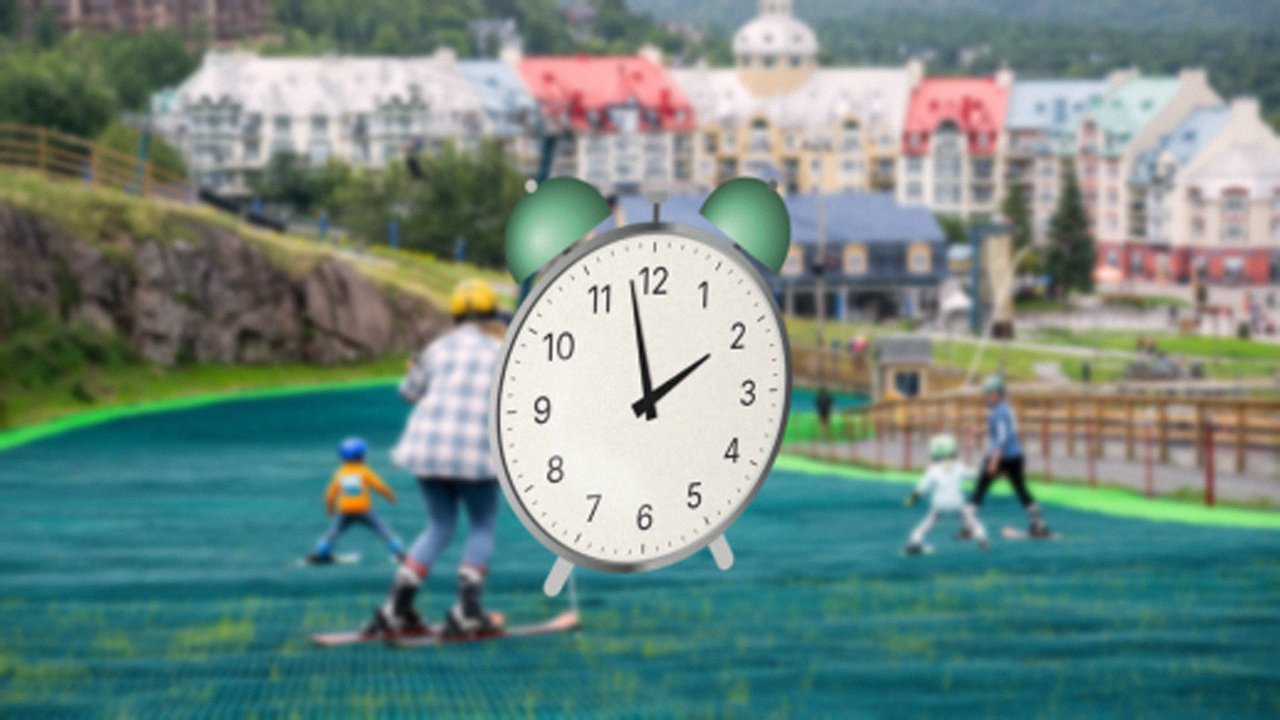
1:58
